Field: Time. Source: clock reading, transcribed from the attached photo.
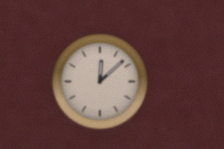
12:08
